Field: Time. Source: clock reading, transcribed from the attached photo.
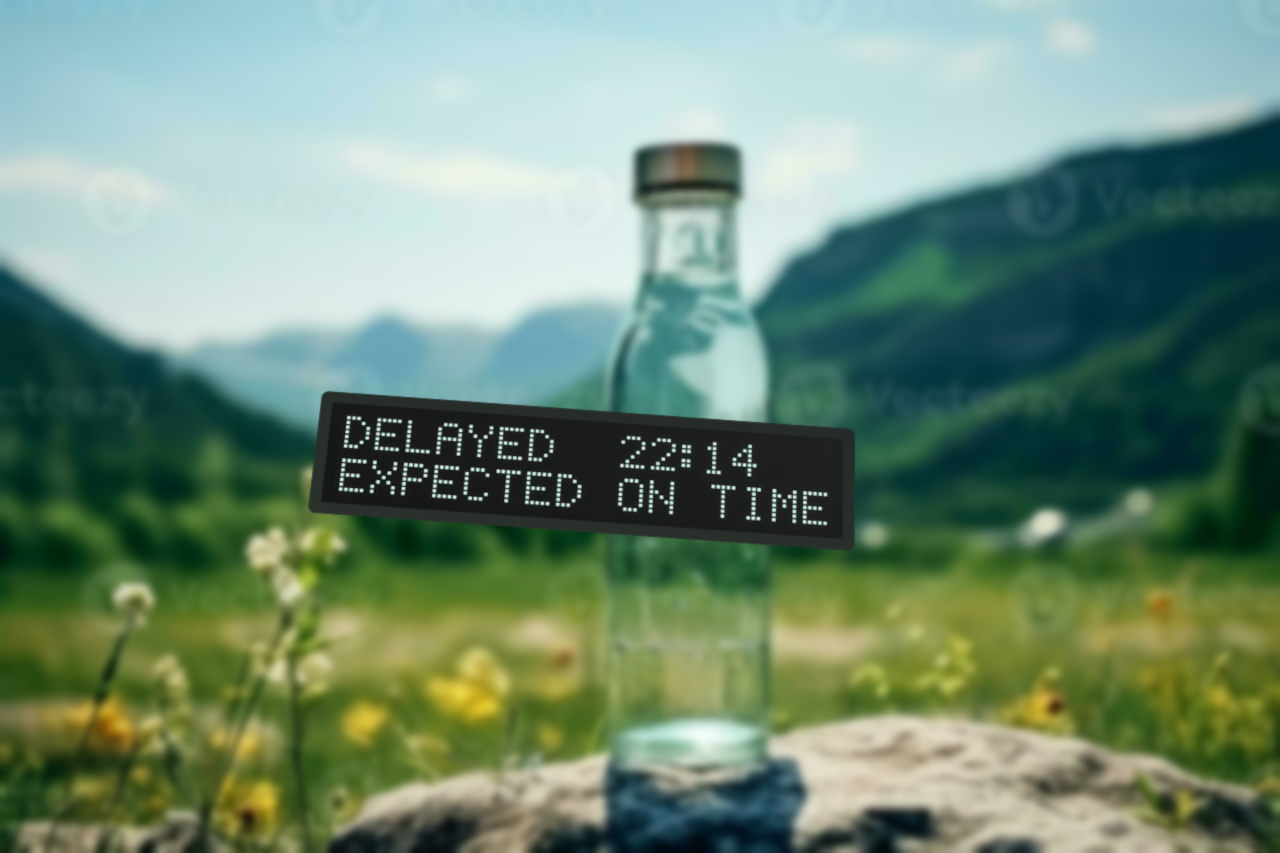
22:14
